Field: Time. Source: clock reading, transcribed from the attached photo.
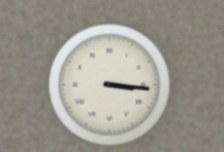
3:16
